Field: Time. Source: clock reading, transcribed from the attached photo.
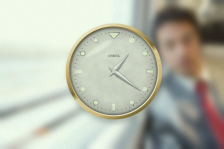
1:21
